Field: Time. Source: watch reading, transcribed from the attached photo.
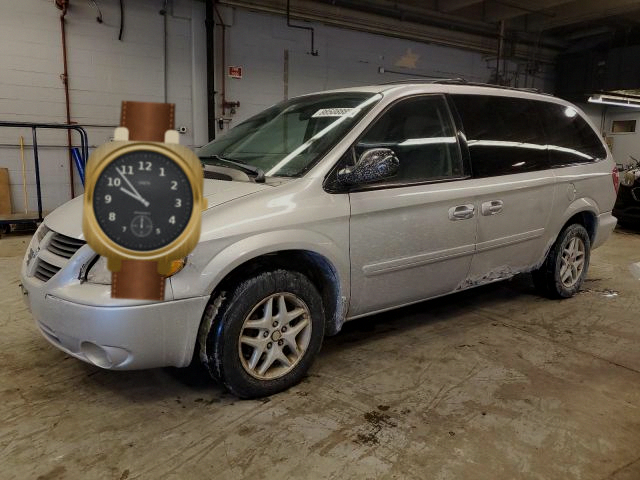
9:53
